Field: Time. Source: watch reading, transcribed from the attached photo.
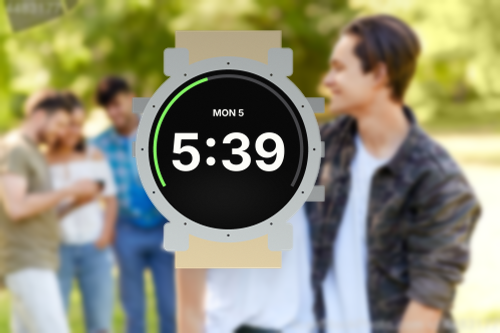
5:39
